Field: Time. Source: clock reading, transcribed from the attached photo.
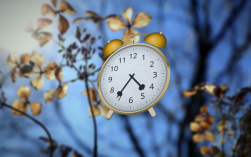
4:36
